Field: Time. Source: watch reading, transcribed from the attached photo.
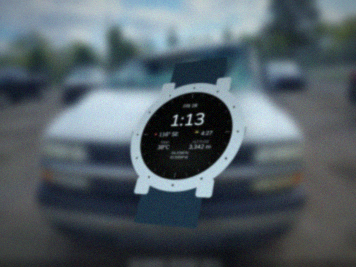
1:13
